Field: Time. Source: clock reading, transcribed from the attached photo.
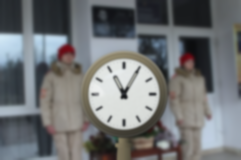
11:05
